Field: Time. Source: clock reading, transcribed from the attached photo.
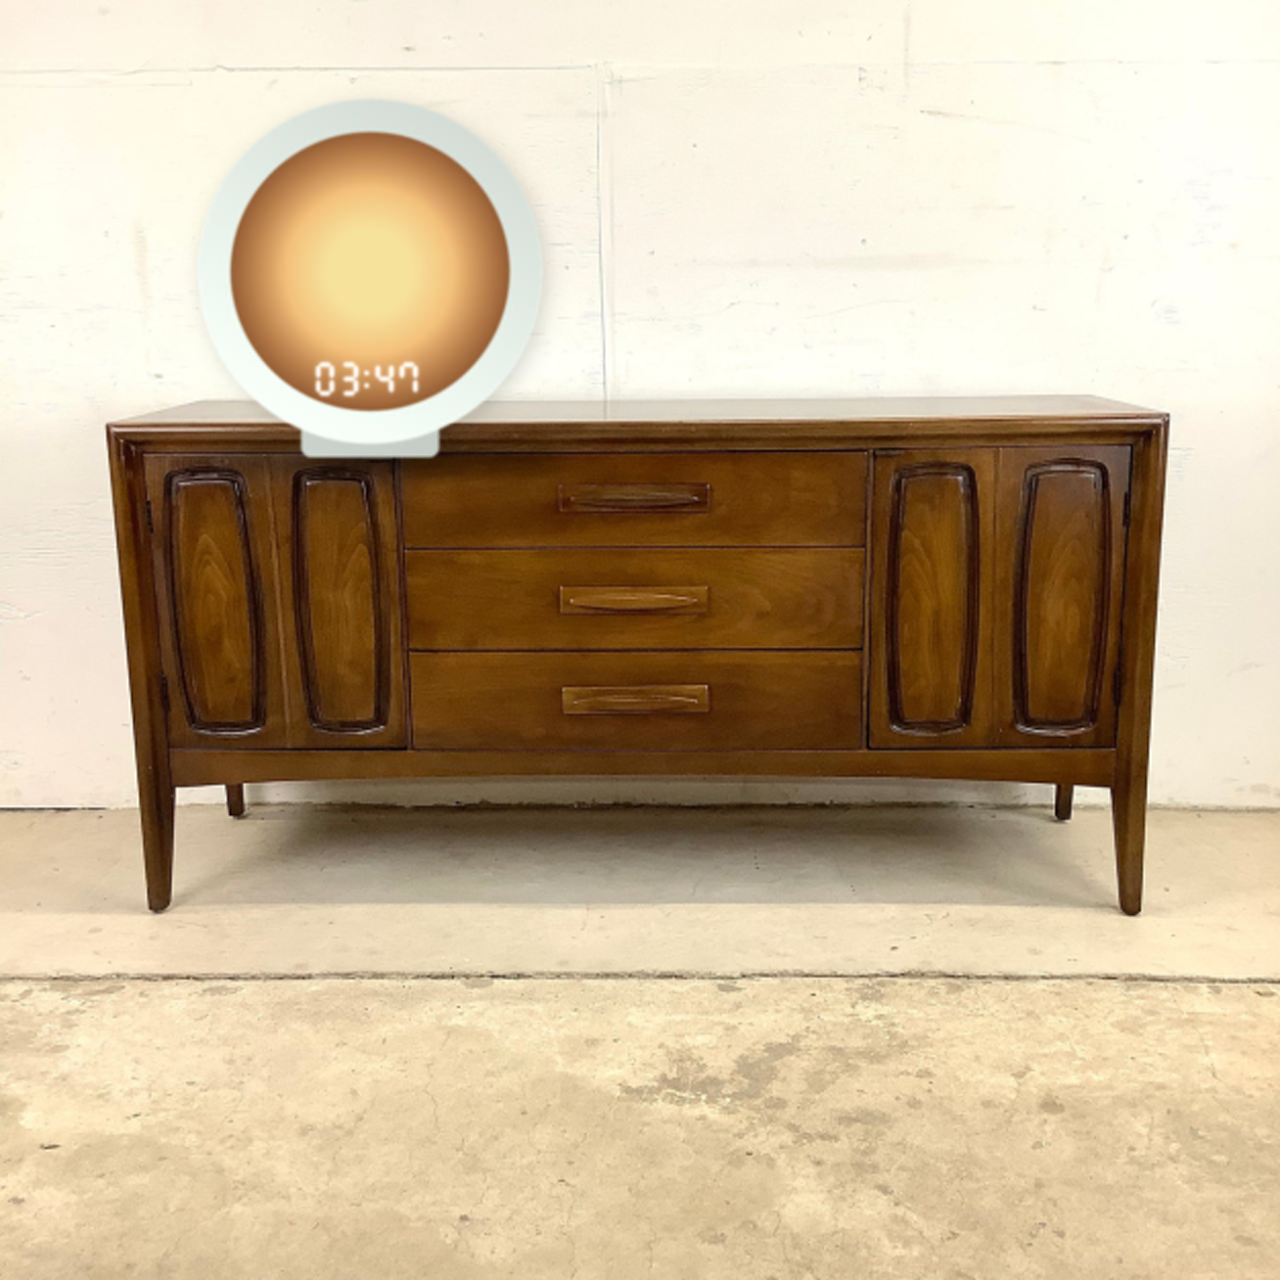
3:47
